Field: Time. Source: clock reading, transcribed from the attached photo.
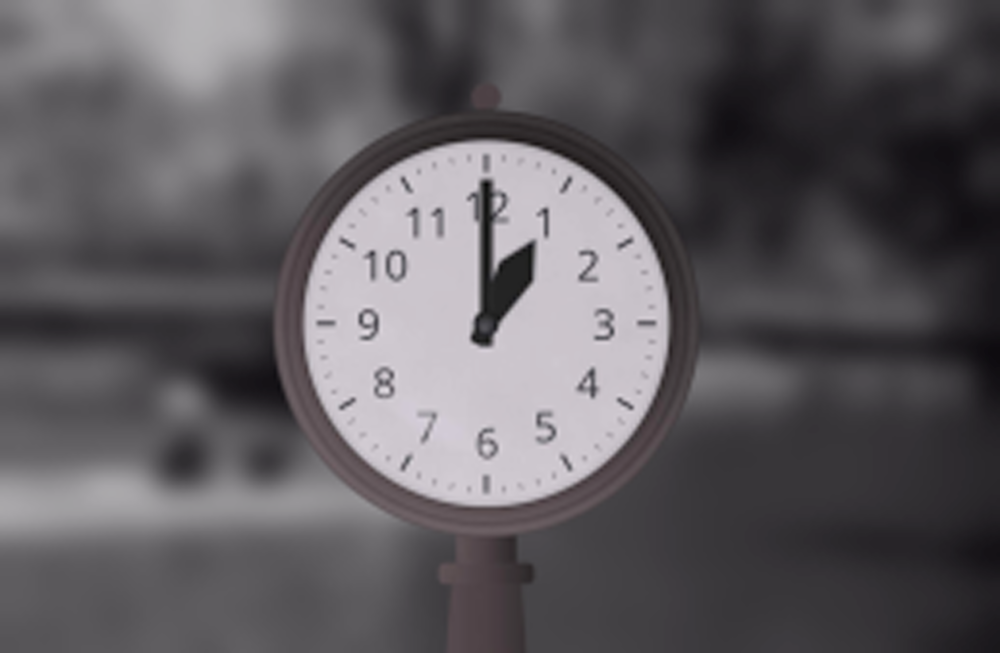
1:00
